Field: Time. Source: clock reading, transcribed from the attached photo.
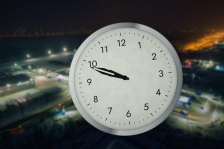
9:49
